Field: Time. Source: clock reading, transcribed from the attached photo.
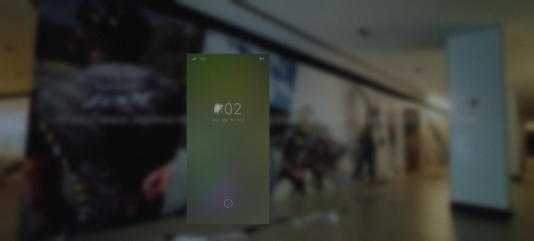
1:02
